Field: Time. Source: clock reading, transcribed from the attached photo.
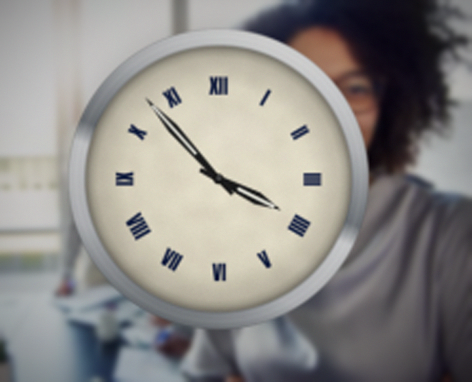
3:53
